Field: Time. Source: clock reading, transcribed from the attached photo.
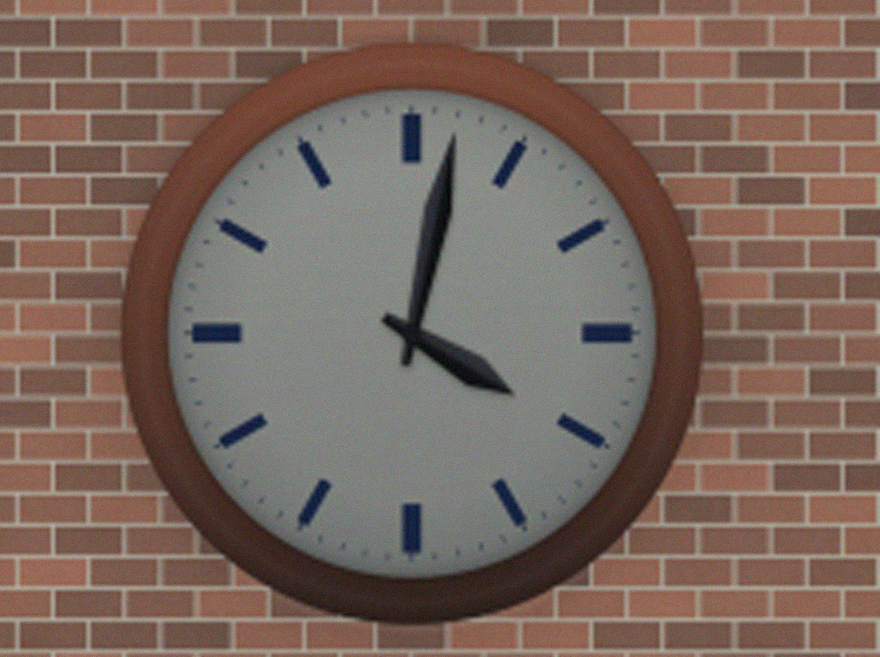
4:02
